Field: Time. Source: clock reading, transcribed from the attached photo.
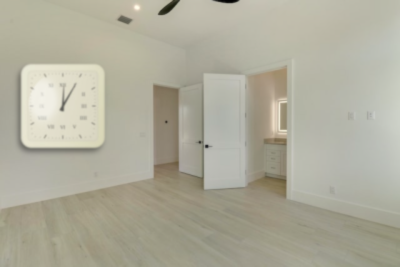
12:05
